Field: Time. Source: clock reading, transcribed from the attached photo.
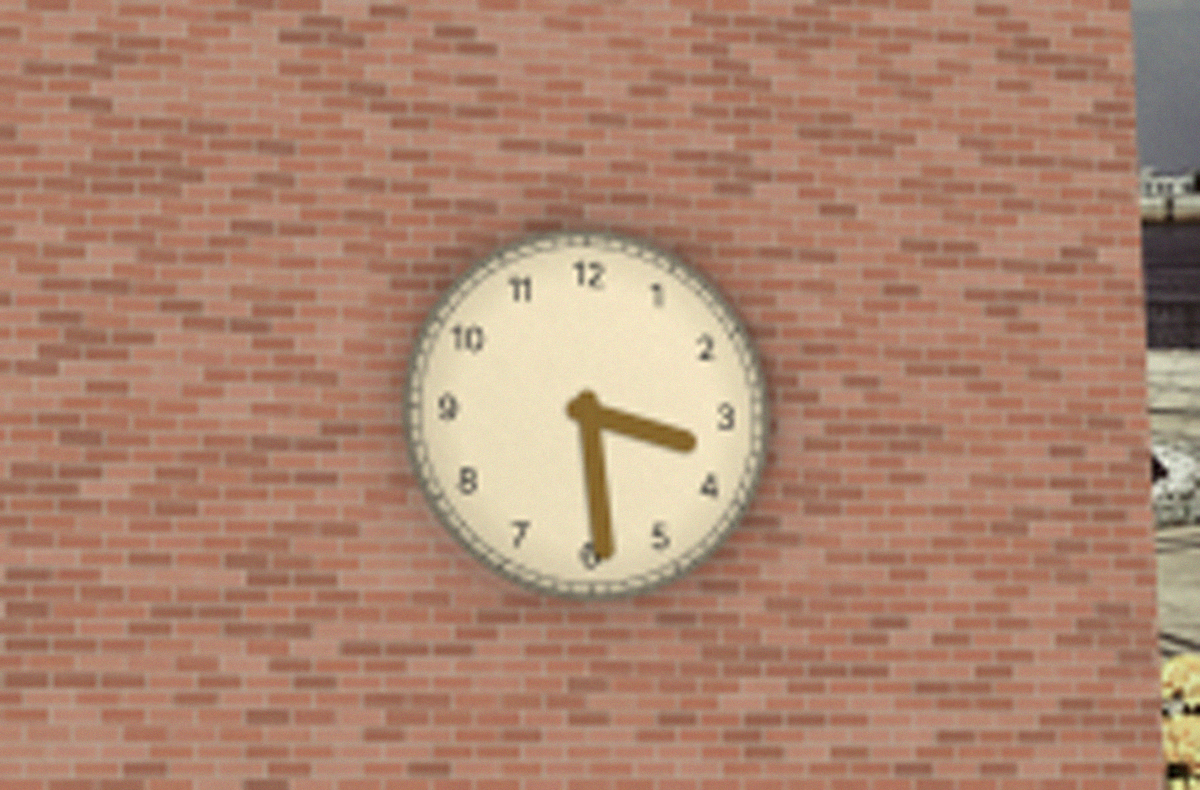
3:29
